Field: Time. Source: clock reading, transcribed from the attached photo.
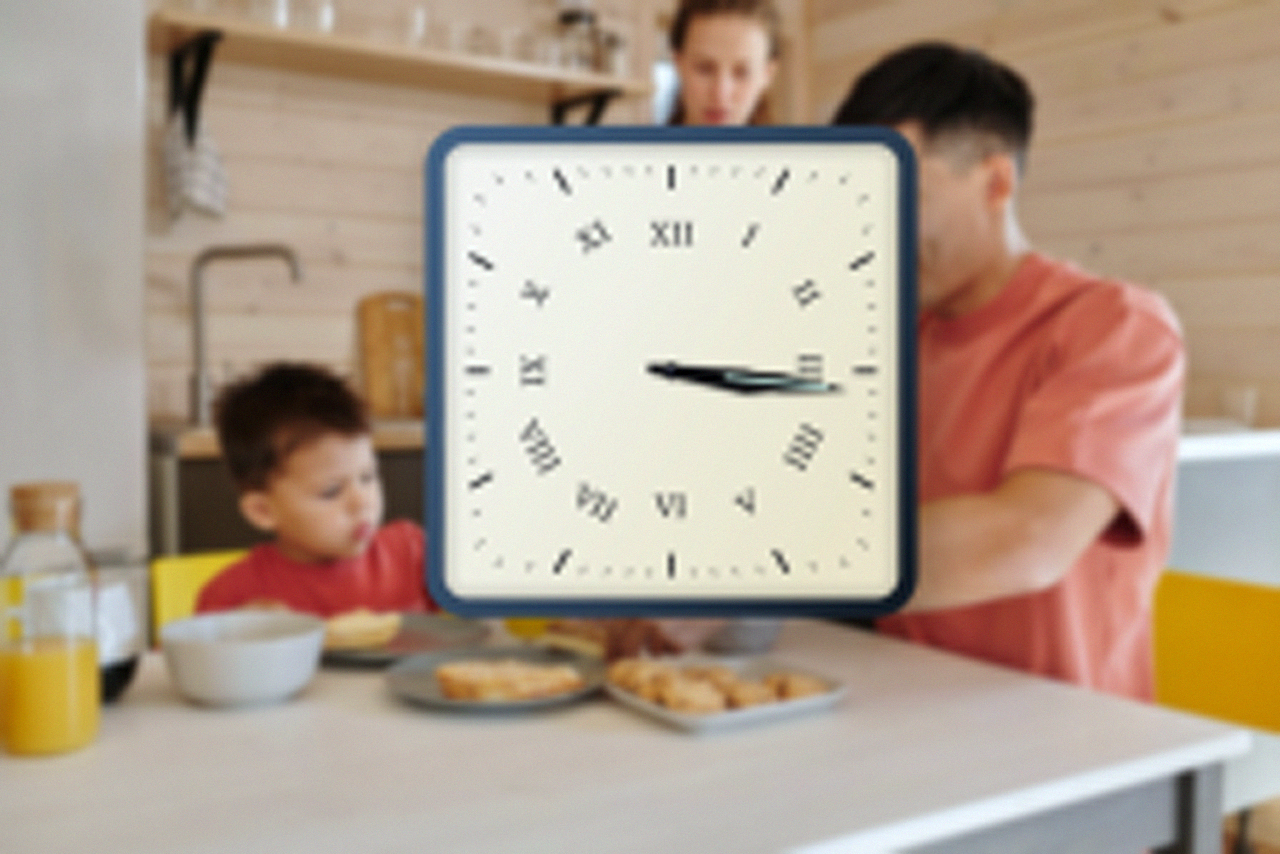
3:16
